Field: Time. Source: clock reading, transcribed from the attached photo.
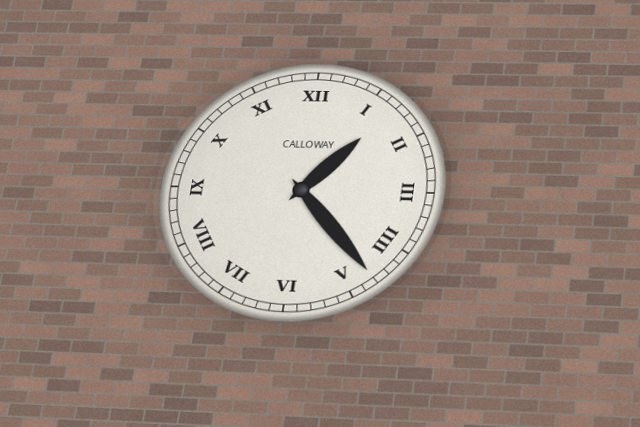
1:23
